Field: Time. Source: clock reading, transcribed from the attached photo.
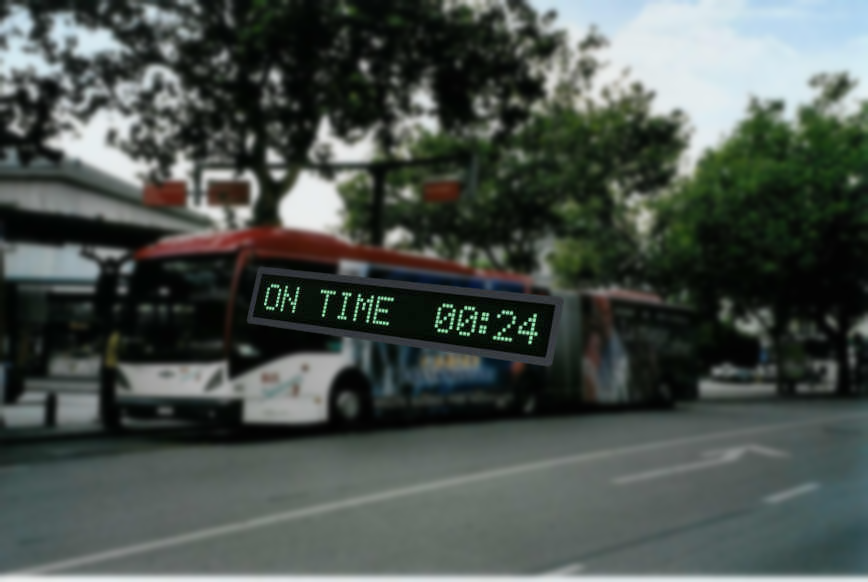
0:24
